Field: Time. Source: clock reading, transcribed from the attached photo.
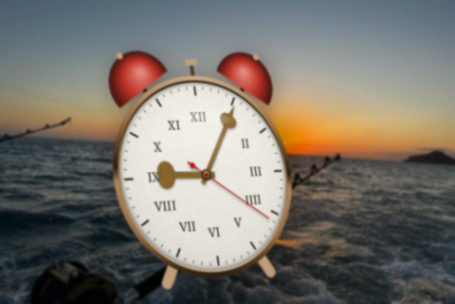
9:05:21
